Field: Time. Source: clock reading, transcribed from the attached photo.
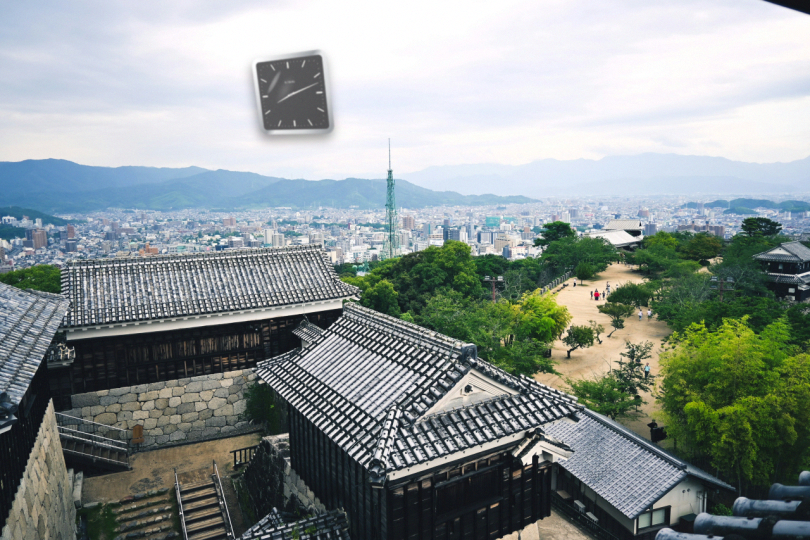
8:12
